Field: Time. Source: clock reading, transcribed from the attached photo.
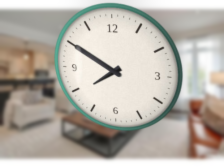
7:50
